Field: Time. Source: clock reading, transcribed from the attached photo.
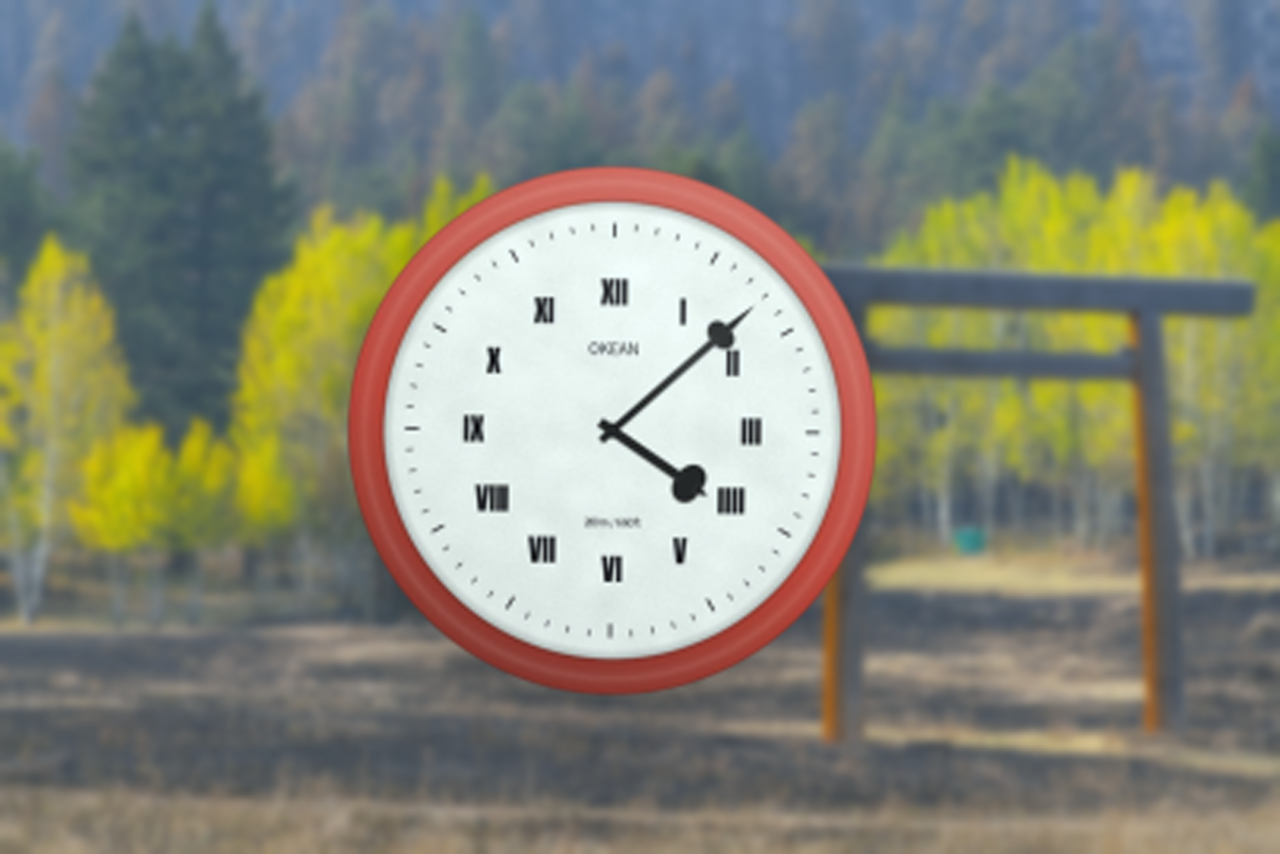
4:08
